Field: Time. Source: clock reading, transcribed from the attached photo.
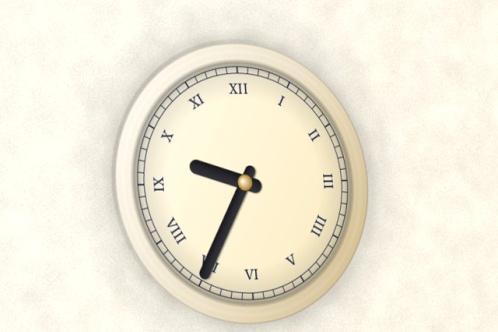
9:35
